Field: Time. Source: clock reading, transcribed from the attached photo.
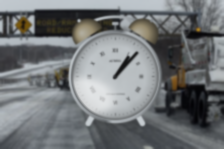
1:07
